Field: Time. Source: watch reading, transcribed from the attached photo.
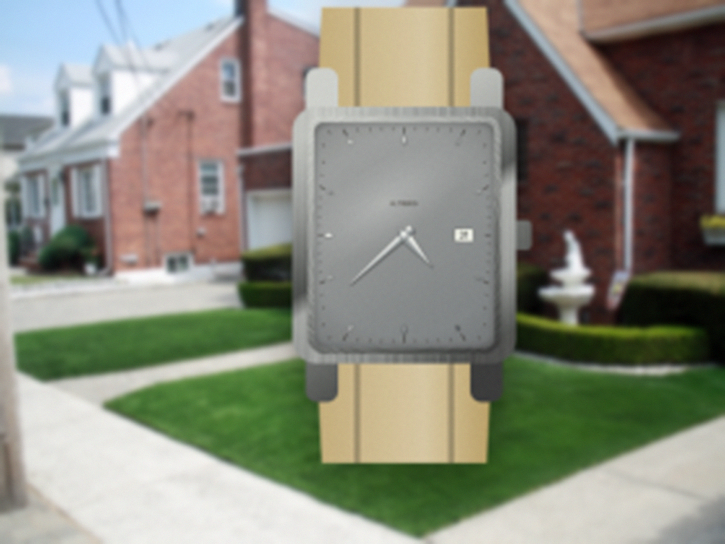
4:38
